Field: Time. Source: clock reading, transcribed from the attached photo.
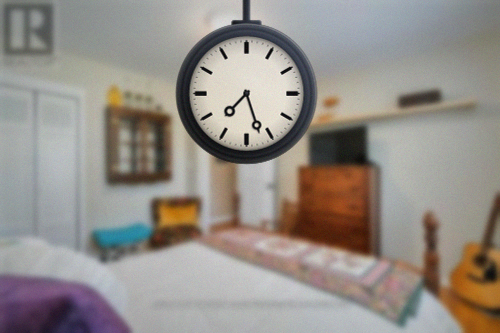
7:27
